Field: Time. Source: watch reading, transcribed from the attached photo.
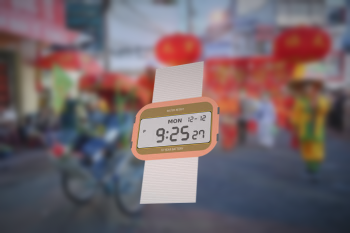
9:25:27
